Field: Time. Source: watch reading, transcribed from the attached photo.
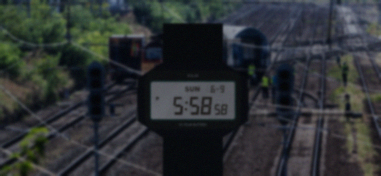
5:58
